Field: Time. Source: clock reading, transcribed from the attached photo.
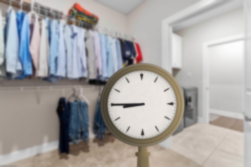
8:45
